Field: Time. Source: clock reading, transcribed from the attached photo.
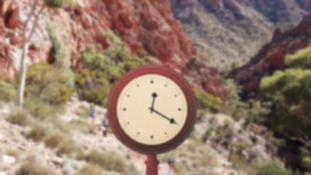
12:20
